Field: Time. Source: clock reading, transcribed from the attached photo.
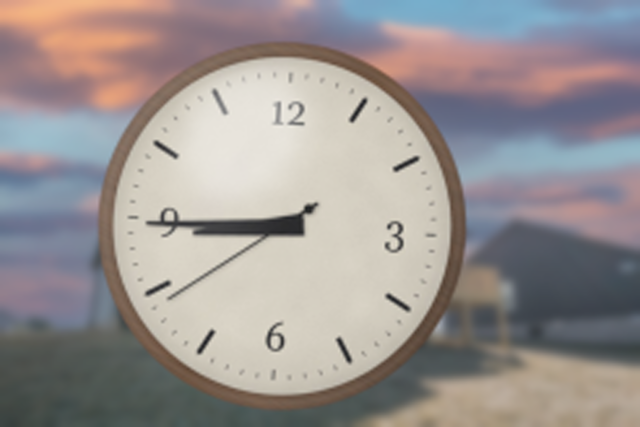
8:44:39
